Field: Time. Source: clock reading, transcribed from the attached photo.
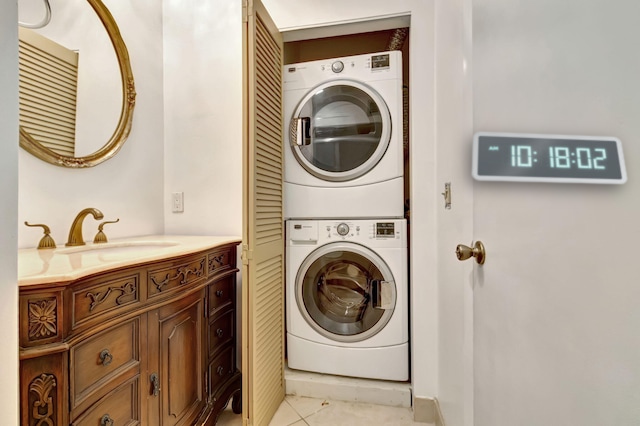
10:18:02
